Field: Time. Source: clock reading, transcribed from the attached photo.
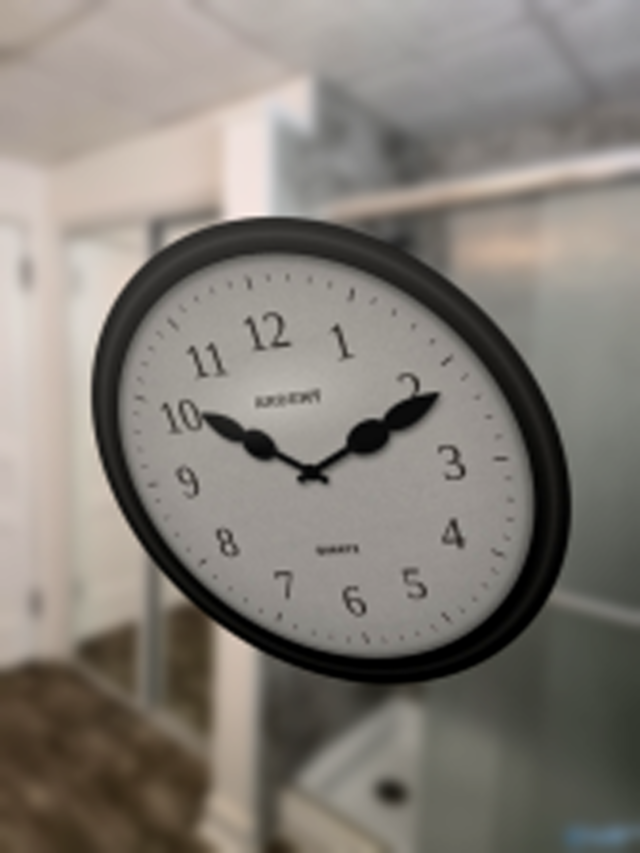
10:11
